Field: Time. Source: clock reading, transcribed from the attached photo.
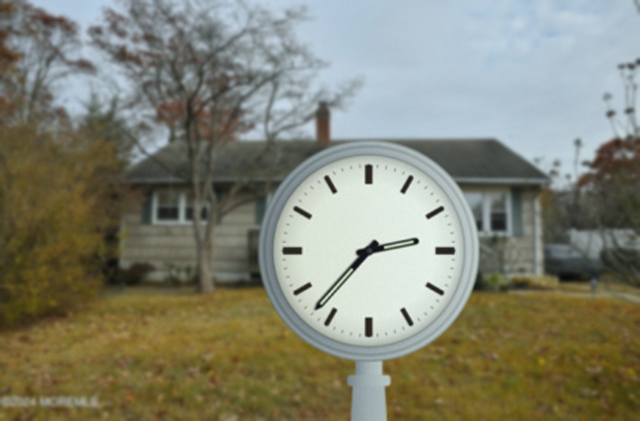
2:37
